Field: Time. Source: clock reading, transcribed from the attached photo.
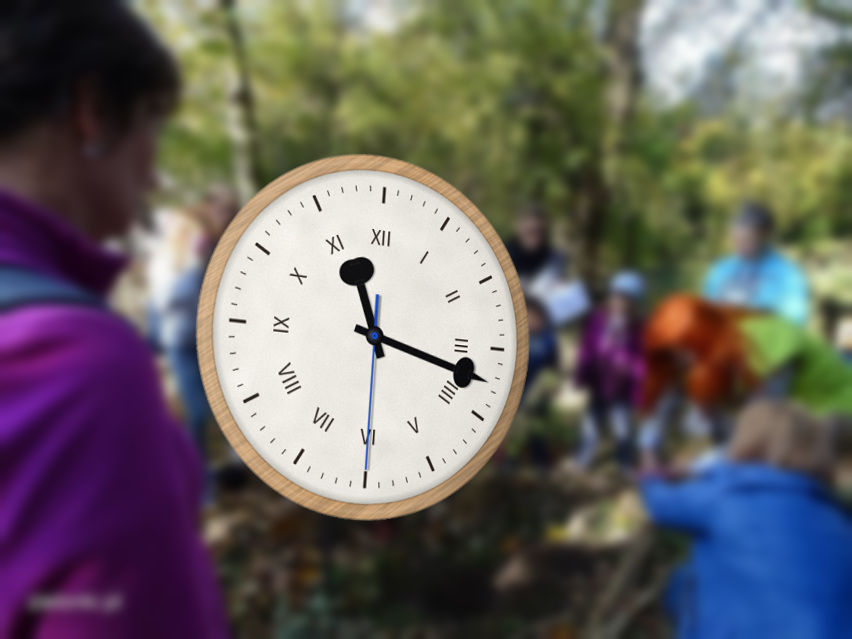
11:17:30
